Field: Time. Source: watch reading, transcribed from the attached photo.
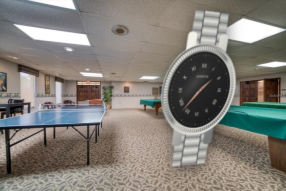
1:37
